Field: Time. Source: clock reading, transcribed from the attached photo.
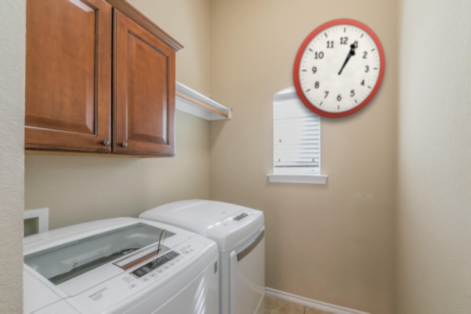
1:04
